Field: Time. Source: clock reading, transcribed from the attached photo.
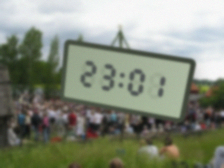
23:01
